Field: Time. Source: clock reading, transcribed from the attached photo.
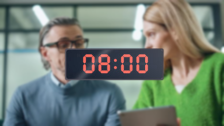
8:00
